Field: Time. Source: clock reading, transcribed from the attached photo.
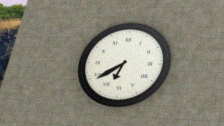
6:39
